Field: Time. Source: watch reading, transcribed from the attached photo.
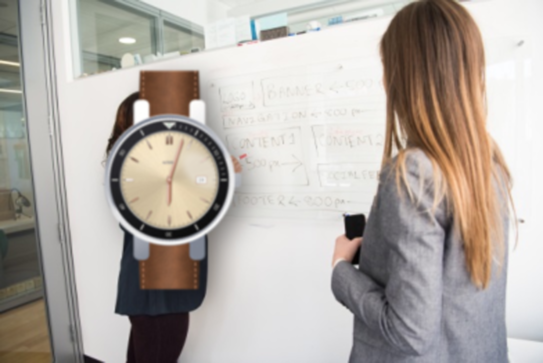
6:03
